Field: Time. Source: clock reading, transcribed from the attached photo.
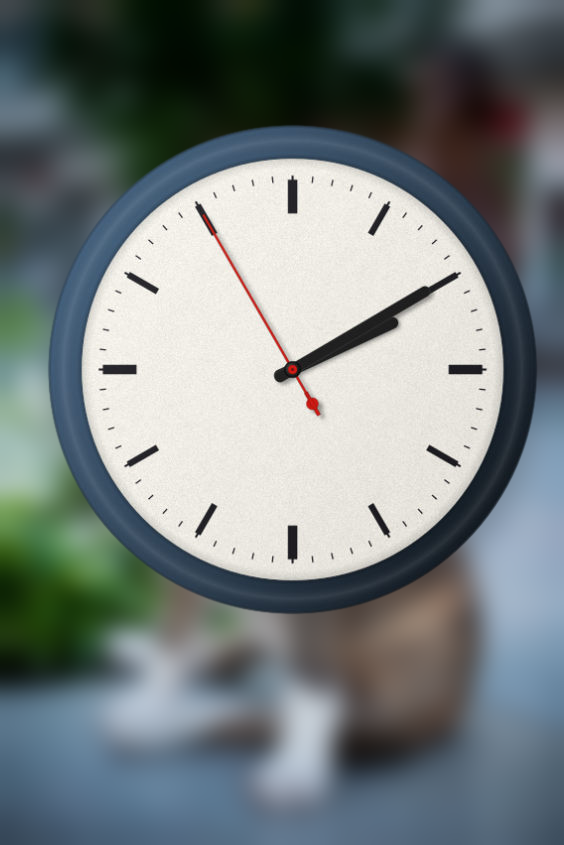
2:09:55
